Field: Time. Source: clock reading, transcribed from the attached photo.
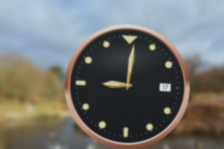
9:01
